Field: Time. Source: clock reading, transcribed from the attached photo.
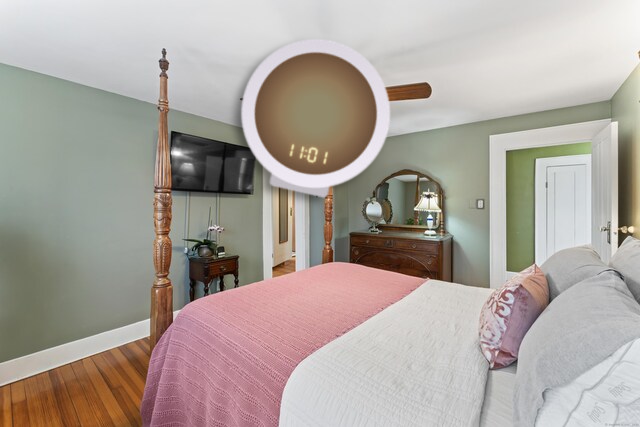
11:01
